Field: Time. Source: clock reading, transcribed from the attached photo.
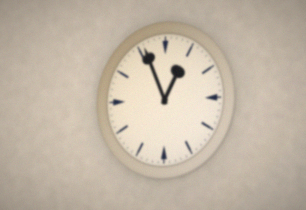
12:56
